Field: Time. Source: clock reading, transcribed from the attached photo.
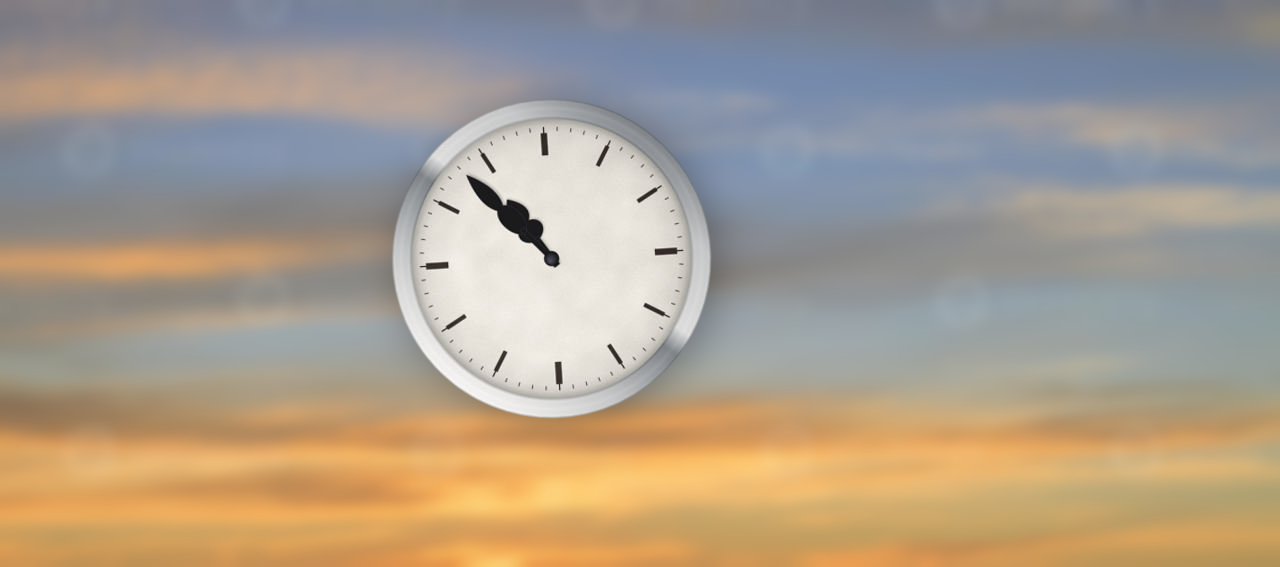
10:53
